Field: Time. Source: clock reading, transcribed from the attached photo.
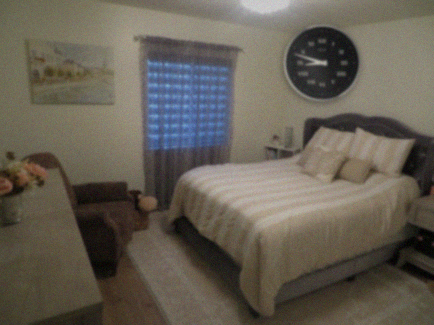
8:48
